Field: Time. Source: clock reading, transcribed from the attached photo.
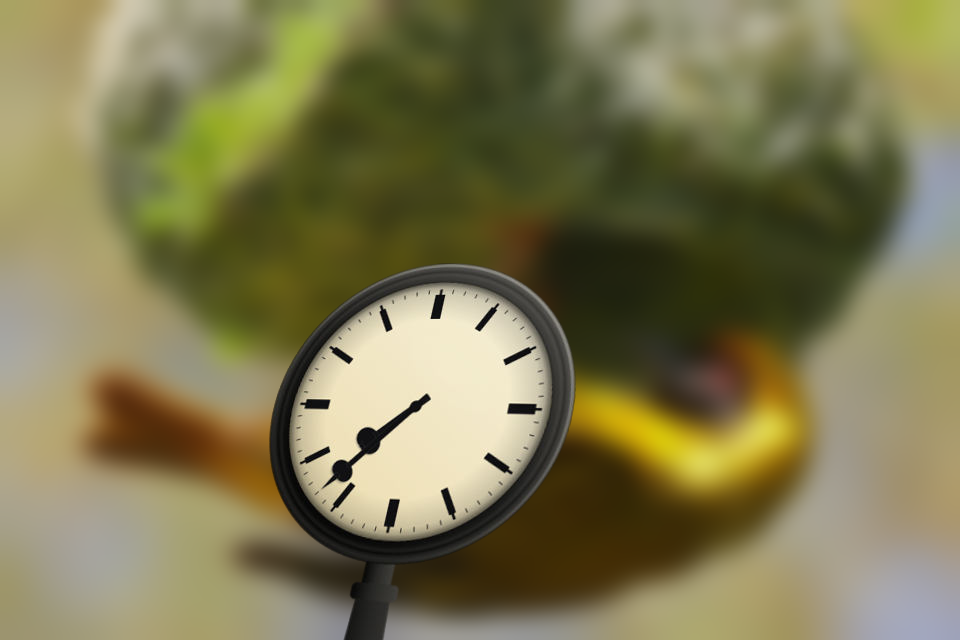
7:37
